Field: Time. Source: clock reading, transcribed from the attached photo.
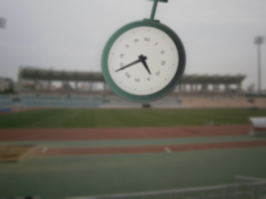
4:39
